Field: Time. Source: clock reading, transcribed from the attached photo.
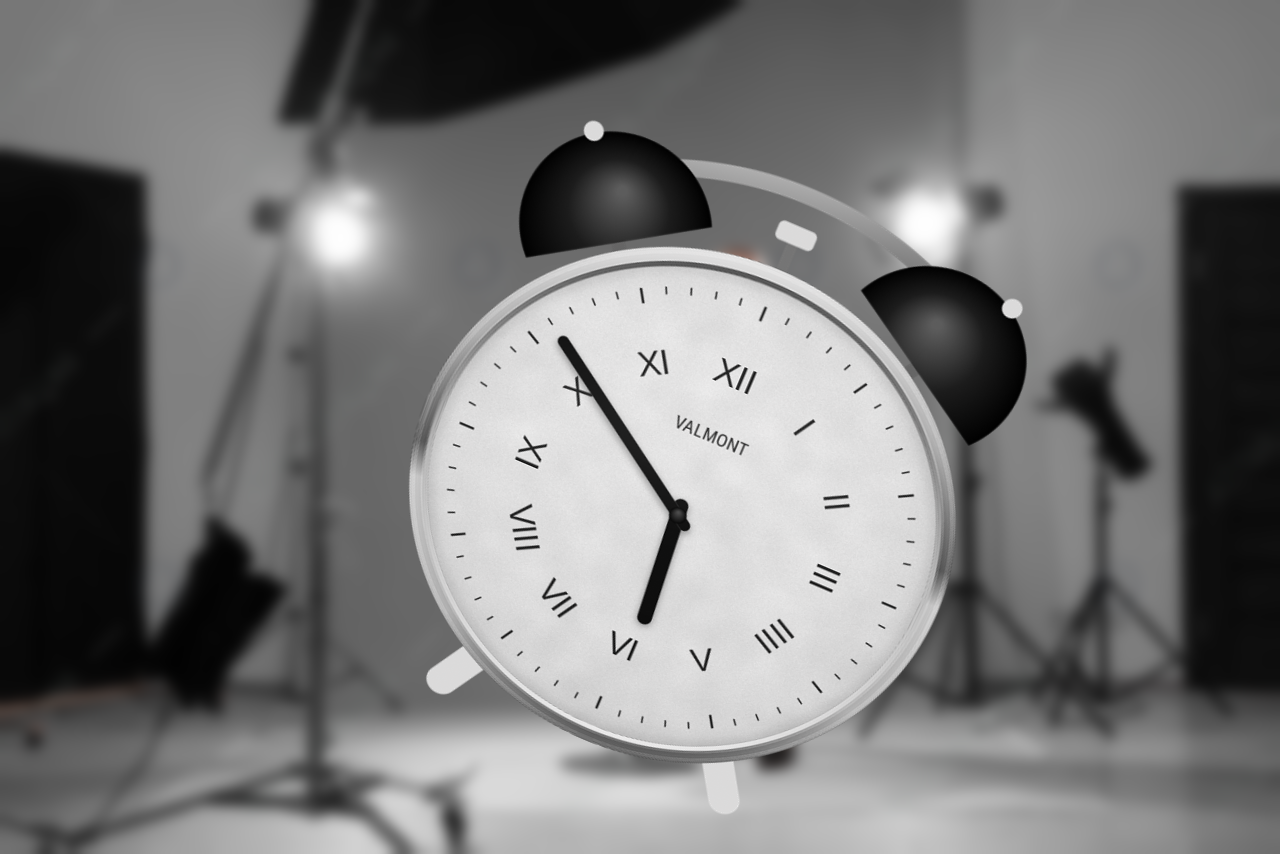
5:51
